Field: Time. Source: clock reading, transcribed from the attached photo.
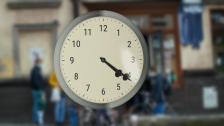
4:21
